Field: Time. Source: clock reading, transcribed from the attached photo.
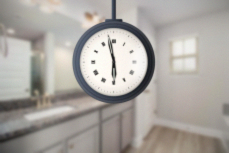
5:58
